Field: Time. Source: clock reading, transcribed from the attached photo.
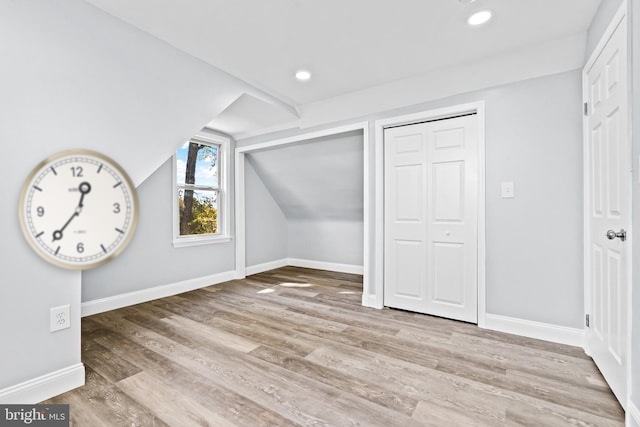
12:37
